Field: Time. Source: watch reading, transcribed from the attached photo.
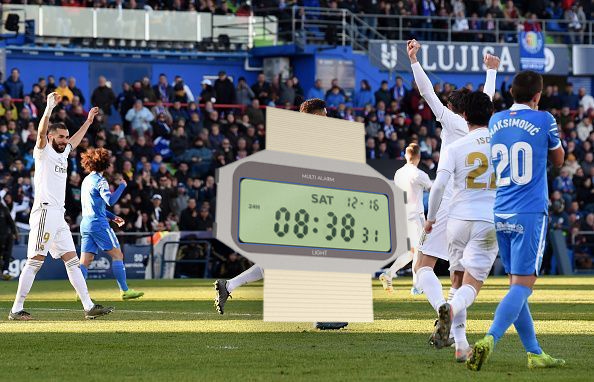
8:38:31
